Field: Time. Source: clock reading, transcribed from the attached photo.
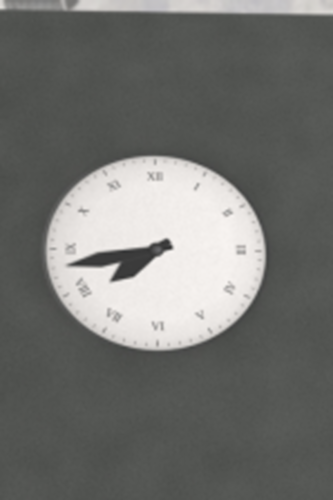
7:43
